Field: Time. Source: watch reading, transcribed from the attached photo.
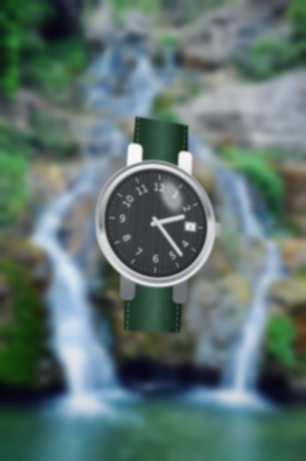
2:23
